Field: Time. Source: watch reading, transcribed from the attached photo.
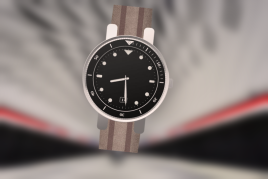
8:29
